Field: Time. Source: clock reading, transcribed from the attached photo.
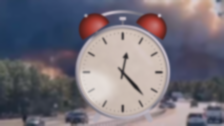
12:23
